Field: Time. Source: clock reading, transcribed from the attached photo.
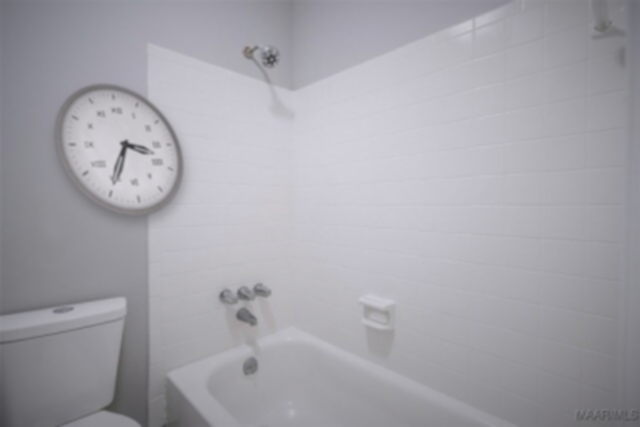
3:35
